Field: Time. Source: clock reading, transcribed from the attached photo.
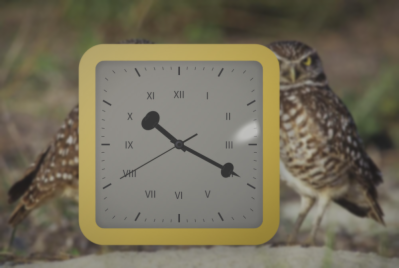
10:19:40
